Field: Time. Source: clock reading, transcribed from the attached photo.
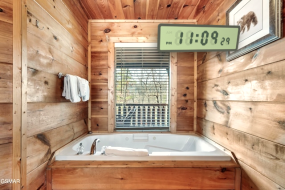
11:09:29
